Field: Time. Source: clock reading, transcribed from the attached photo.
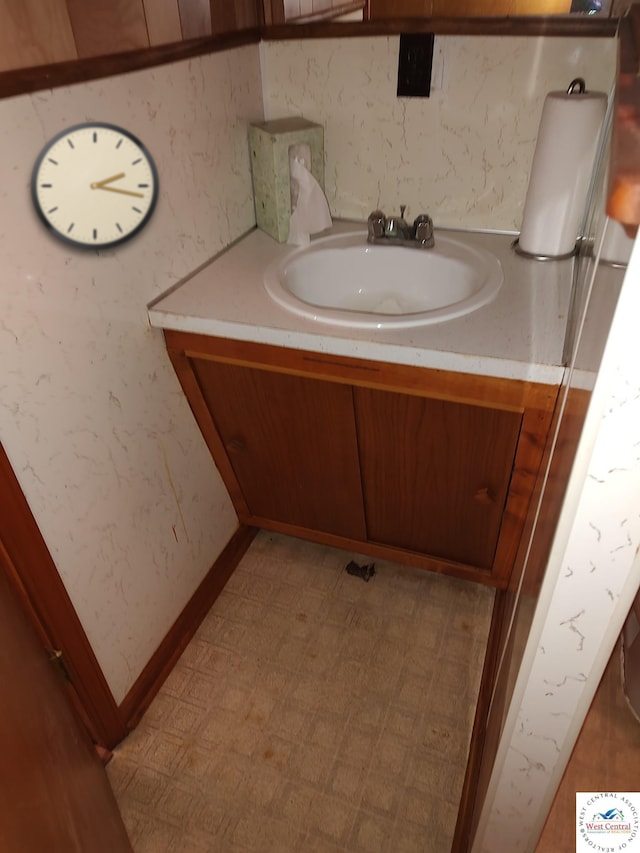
2:17
